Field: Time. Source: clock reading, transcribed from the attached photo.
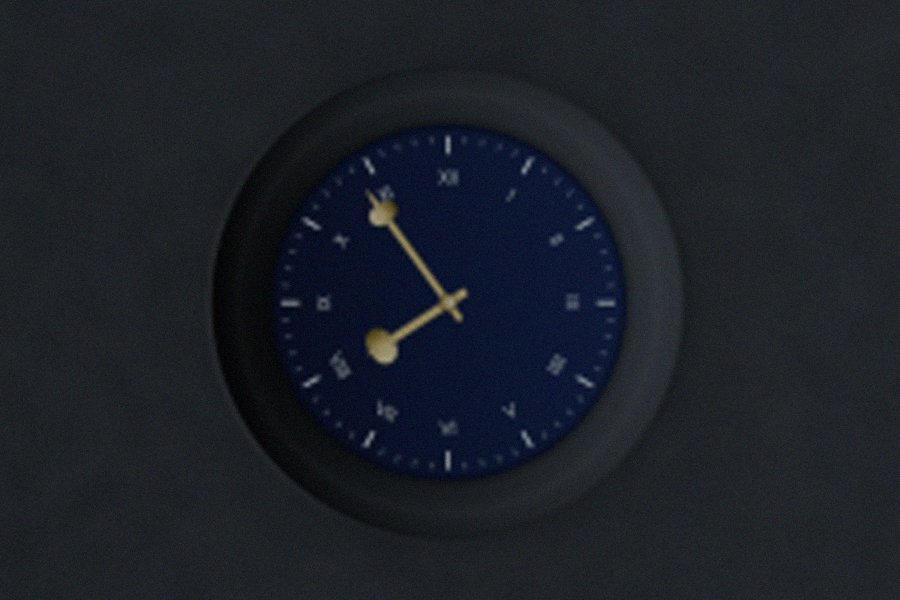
7:54
